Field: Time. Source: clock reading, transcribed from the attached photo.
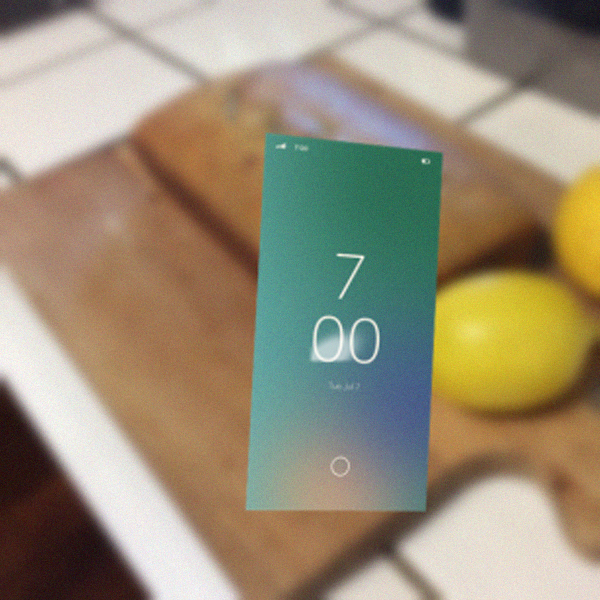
7:00
